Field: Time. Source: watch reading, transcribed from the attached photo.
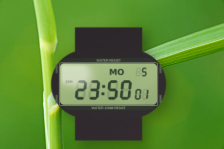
23:50:01
